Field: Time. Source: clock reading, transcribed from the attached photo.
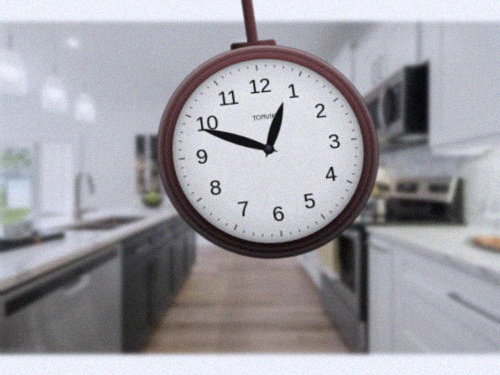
12:49
